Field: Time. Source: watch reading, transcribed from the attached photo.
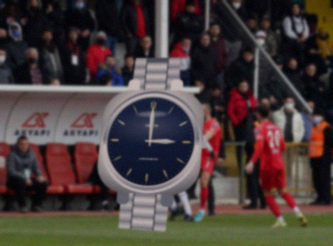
3:00
